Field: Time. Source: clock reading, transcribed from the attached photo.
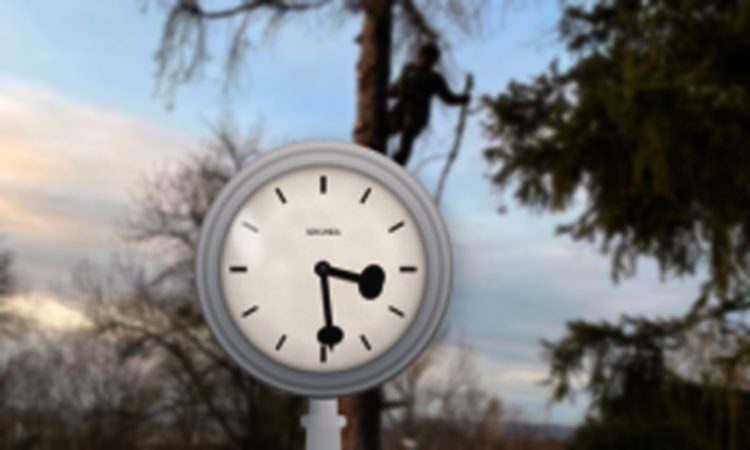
3:29
